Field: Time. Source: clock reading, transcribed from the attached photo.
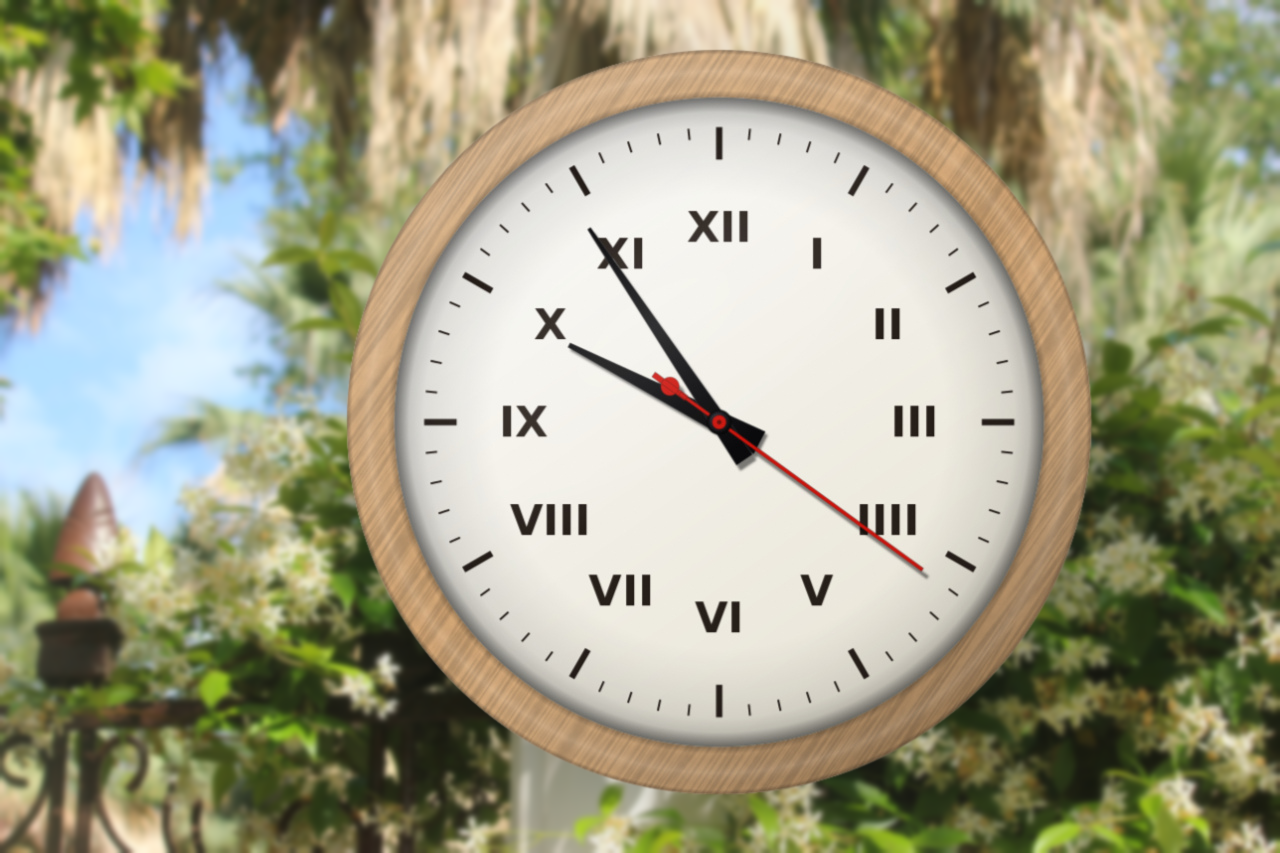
9:54:21
